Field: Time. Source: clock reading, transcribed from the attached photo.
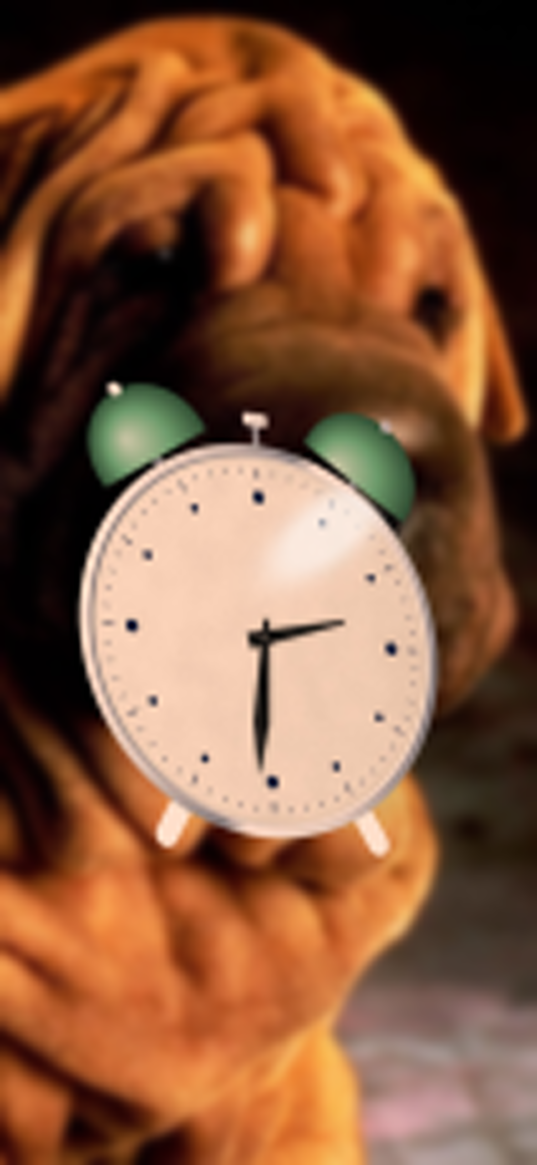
2:31
